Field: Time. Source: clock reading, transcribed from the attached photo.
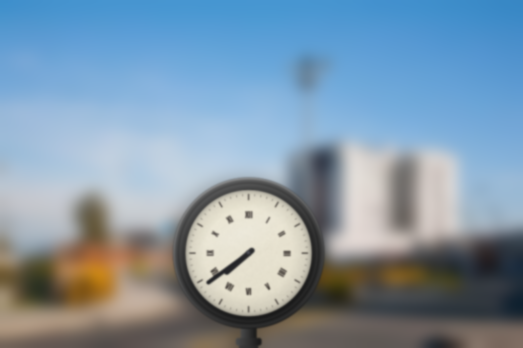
7:39
